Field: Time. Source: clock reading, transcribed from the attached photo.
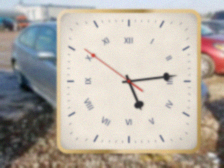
5:13:51
